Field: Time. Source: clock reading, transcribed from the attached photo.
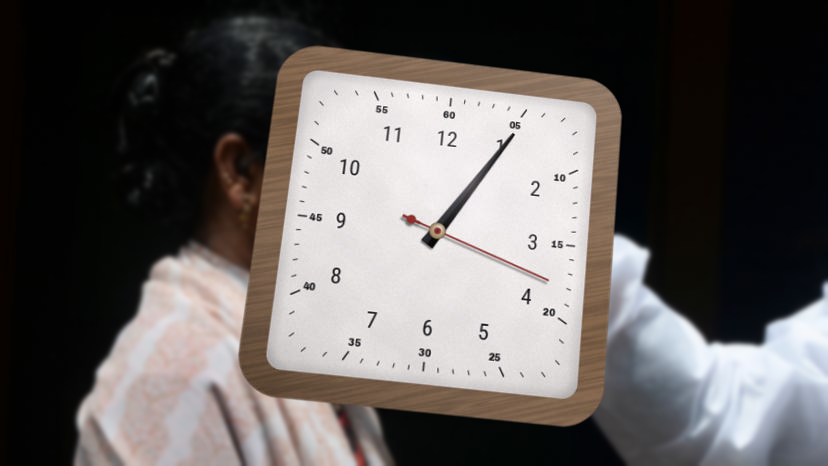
1:05:18
